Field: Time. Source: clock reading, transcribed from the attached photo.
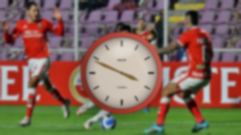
3:49
